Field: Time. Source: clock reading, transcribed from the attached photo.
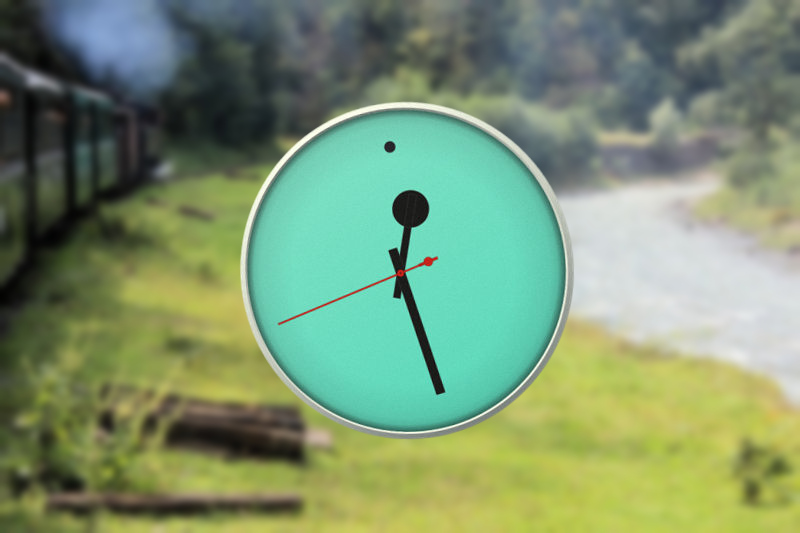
12:27:42
